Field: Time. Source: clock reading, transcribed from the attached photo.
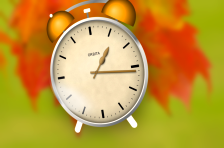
1:16
